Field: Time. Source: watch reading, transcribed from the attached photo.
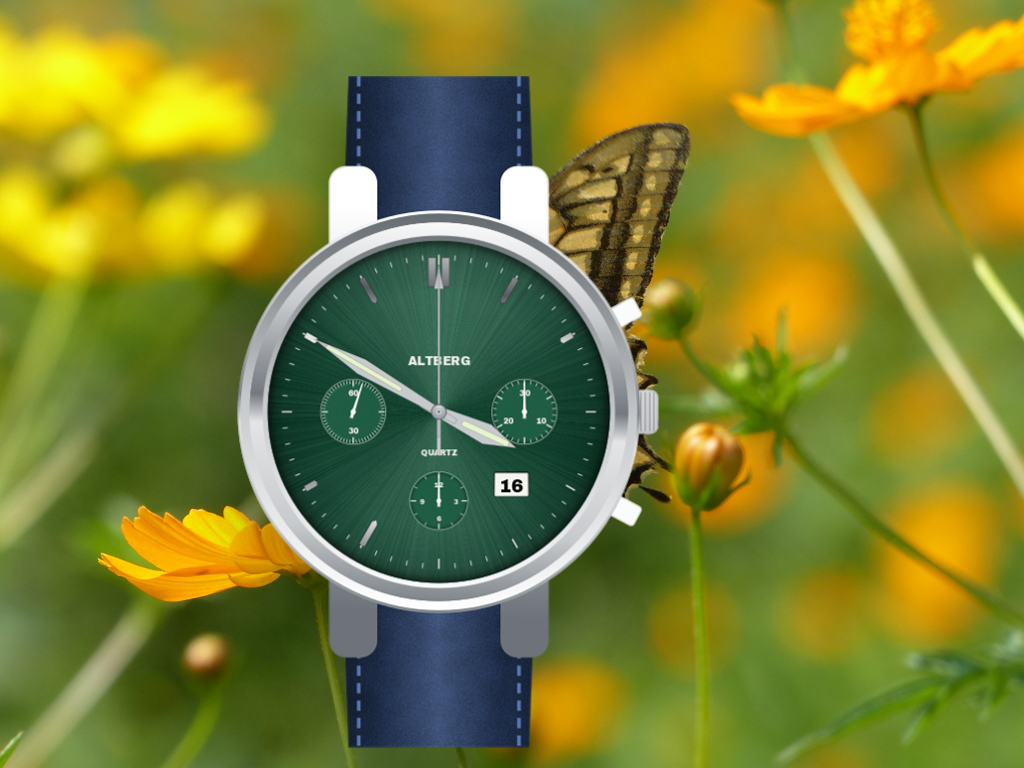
3:50:03
